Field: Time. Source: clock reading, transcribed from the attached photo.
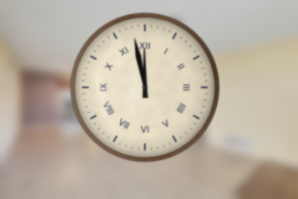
11:58
